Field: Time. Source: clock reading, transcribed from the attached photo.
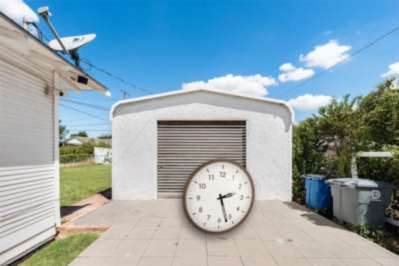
2:27
